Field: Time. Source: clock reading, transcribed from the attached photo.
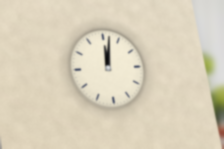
12:02
